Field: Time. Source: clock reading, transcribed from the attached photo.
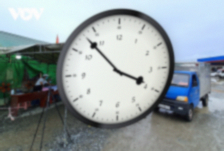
3:53
